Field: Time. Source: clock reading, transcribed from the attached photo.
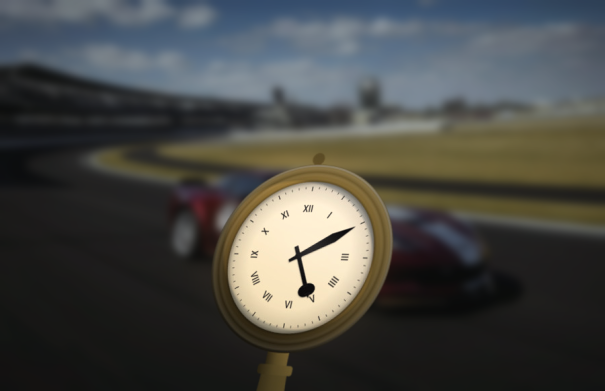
5:10
